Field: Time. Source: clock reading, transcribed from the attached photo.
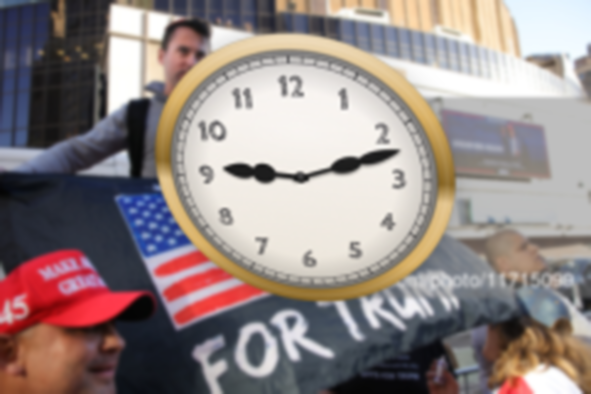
9:12
